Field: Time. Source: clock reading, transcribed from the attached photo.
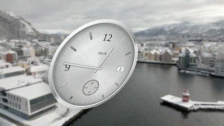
12:46
